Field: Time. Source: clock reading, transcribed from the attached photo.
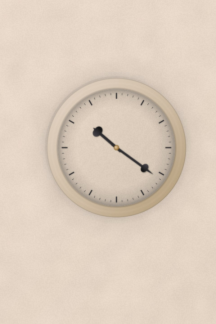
10:21
